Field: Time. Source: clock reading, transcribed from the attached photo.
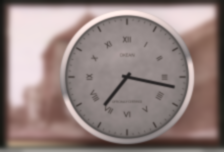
7:17
